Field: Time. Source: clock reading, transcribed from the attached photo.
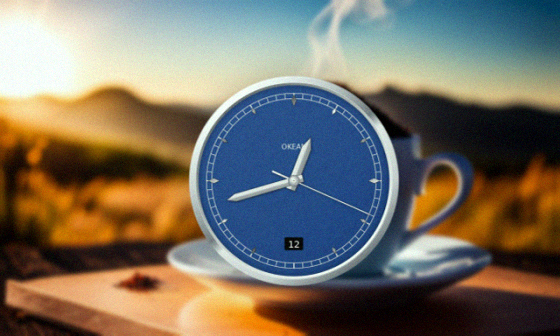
12:42:19
